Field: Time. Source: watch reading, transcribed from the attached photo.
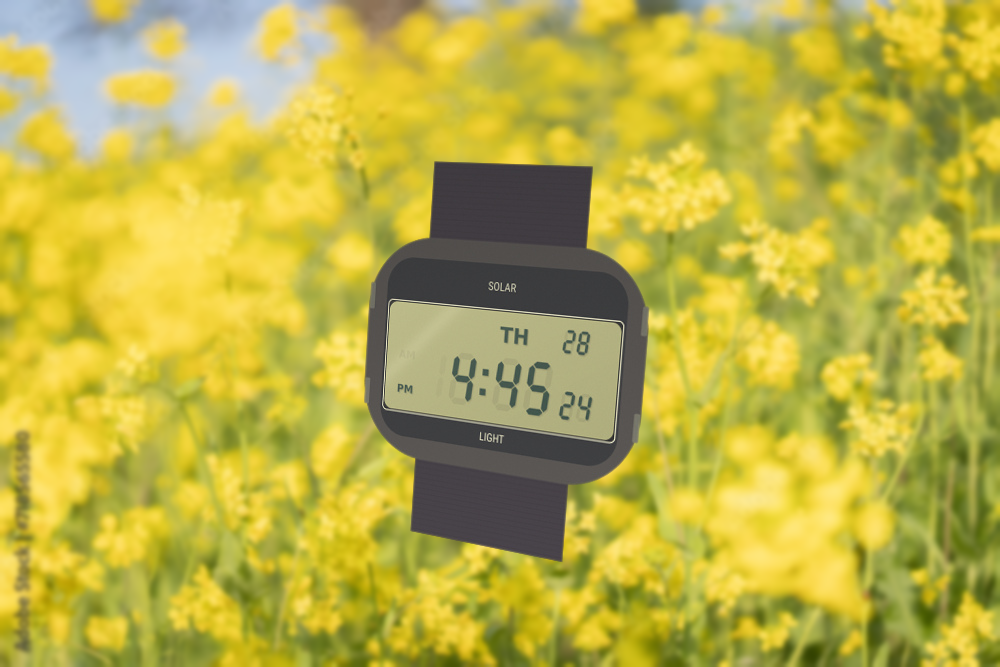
4:45:24
